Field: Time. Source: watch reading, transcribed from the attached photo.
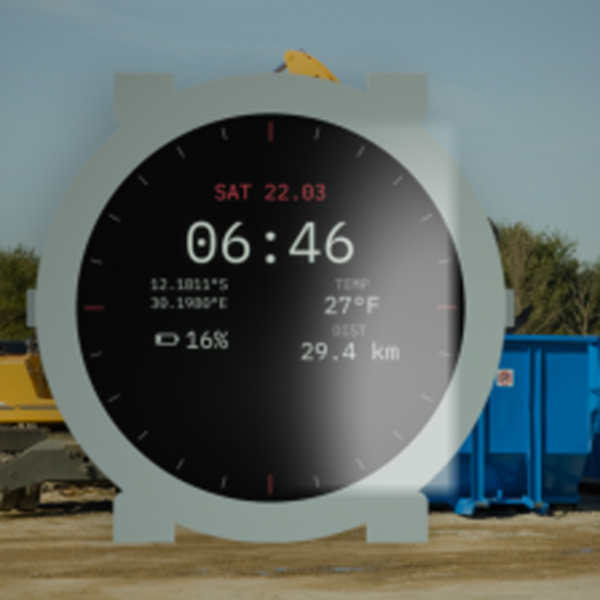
6:46
